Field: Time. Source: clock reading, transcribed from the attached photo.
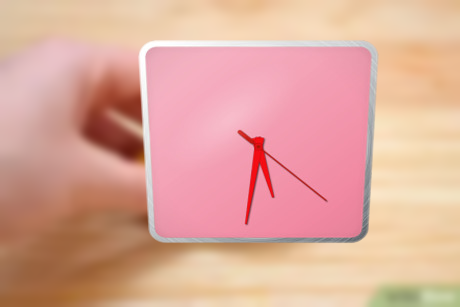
5:31:22
